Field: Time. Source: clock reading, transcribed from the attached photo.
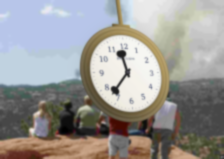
11:37
